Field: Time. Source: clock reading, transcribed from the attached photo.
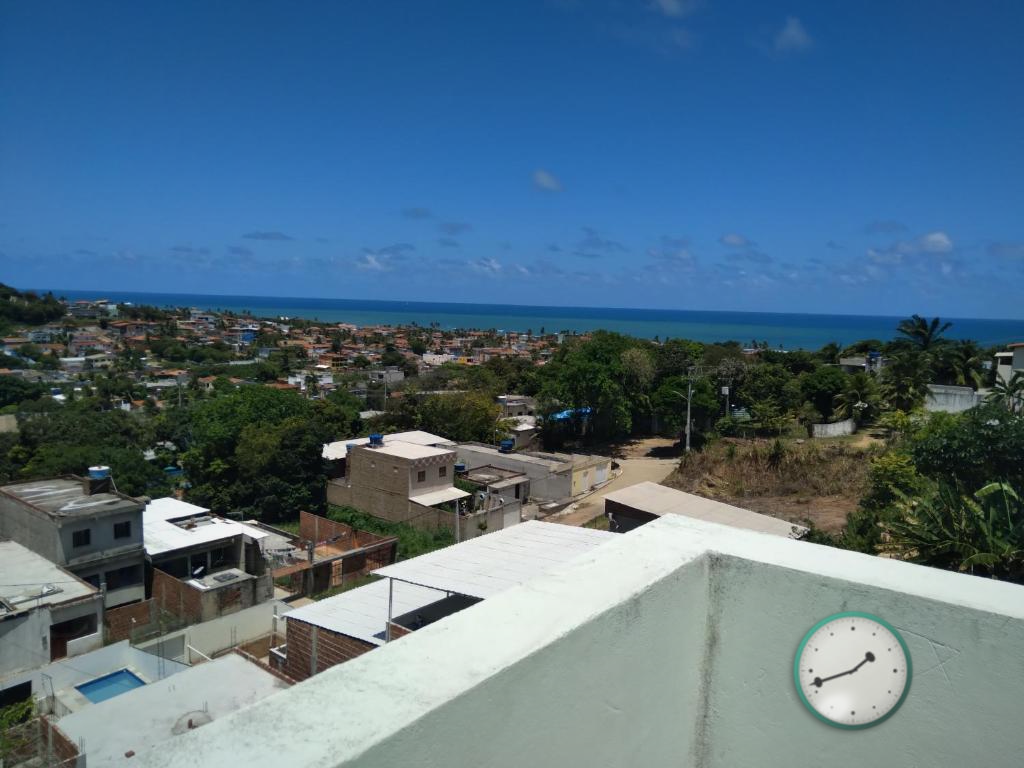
1:42
